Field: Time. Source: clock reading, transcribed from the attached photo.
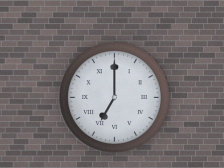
7:00
